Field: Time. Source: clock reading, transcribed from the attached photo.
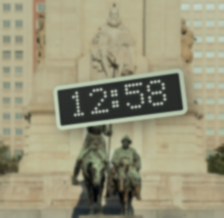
12:58
